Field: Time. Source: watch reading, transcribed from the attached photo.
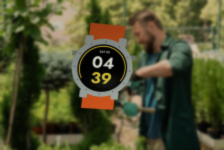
4:39
